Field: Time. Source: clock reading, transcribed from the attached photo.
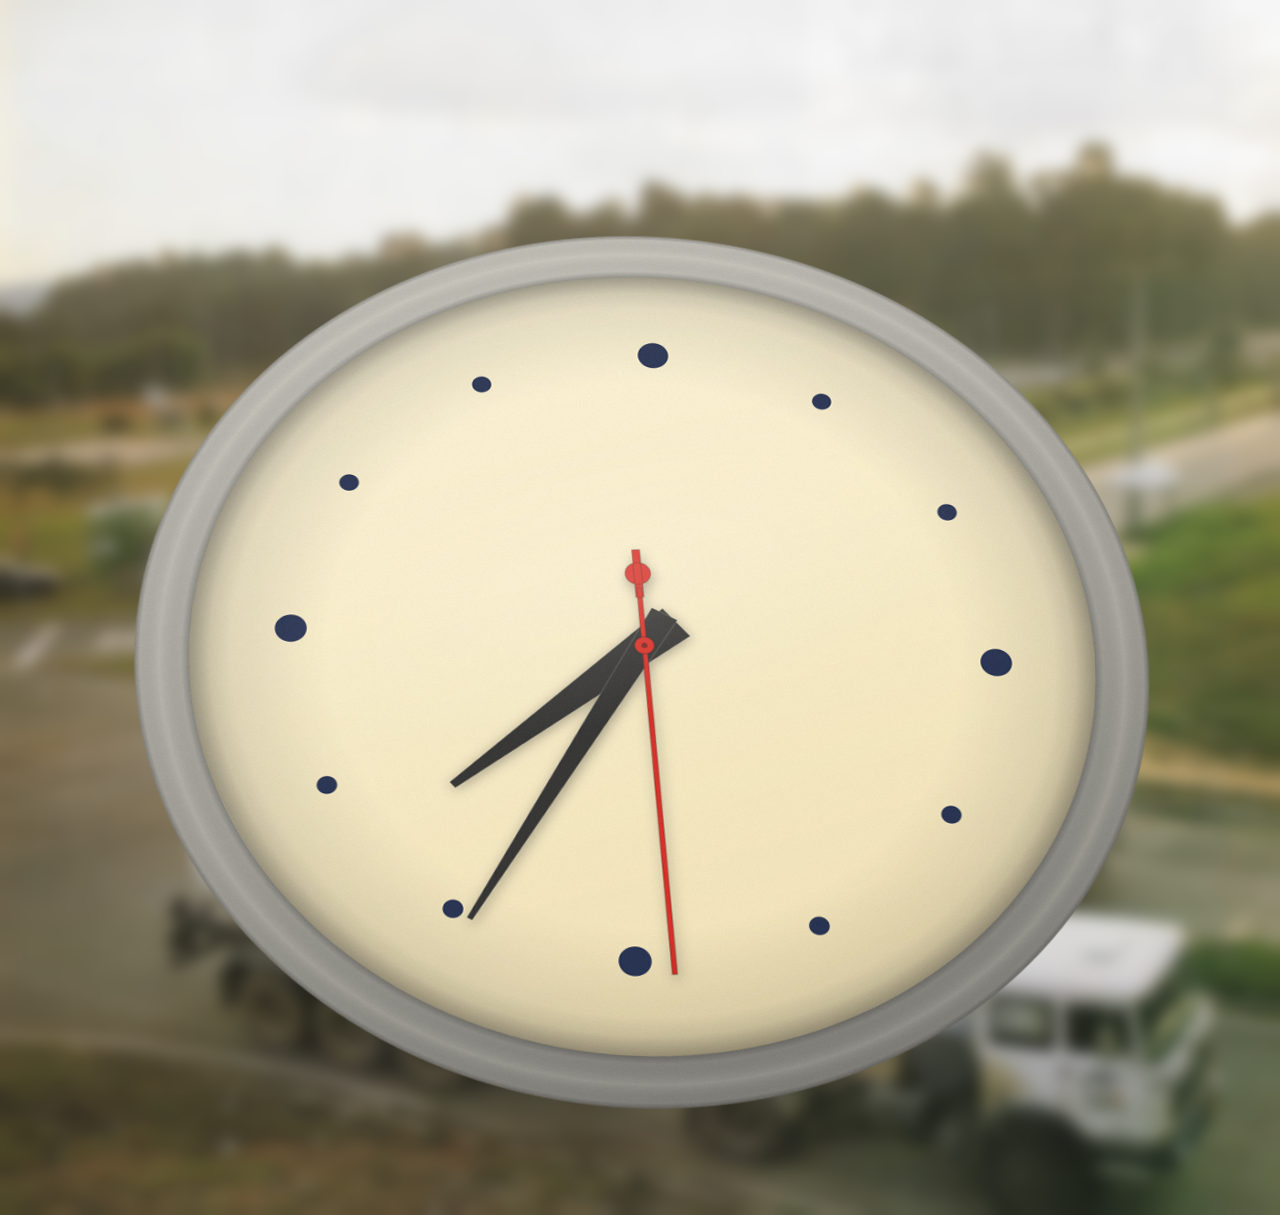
7:34:29
